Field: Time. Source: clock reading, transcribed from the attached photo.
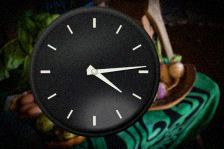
4:14
